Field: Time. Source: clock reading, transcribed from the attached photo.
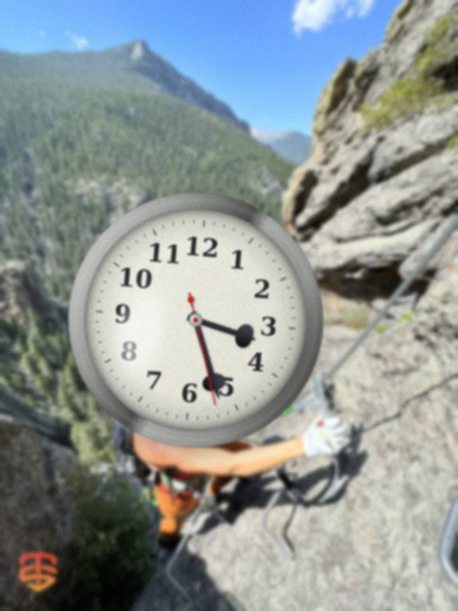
3:26:27
